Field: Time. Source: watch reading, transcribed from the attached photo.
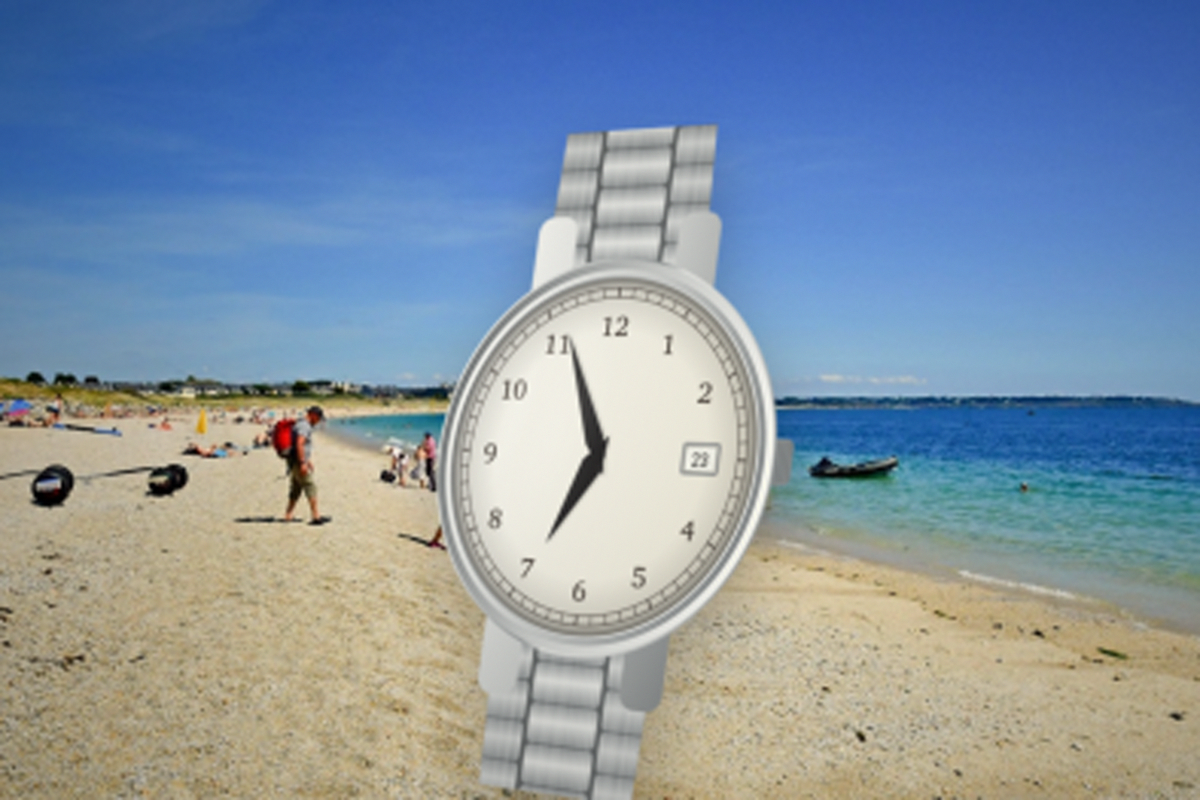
6:56
